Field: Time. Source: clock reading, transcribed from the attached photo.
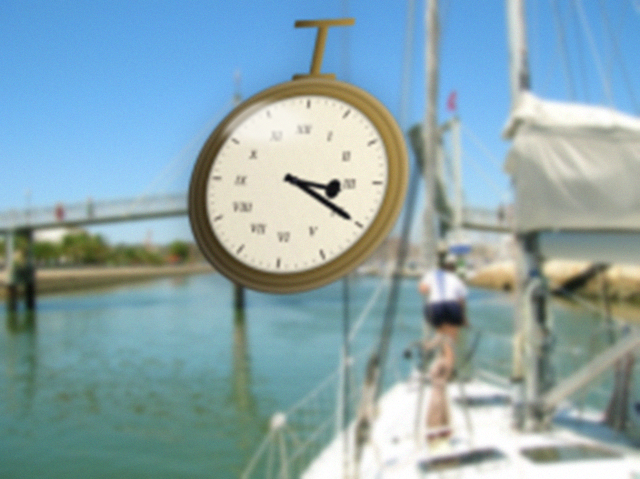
3:20
